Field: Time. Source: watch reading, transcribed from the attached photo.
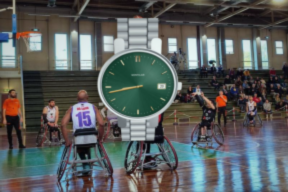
8:43
